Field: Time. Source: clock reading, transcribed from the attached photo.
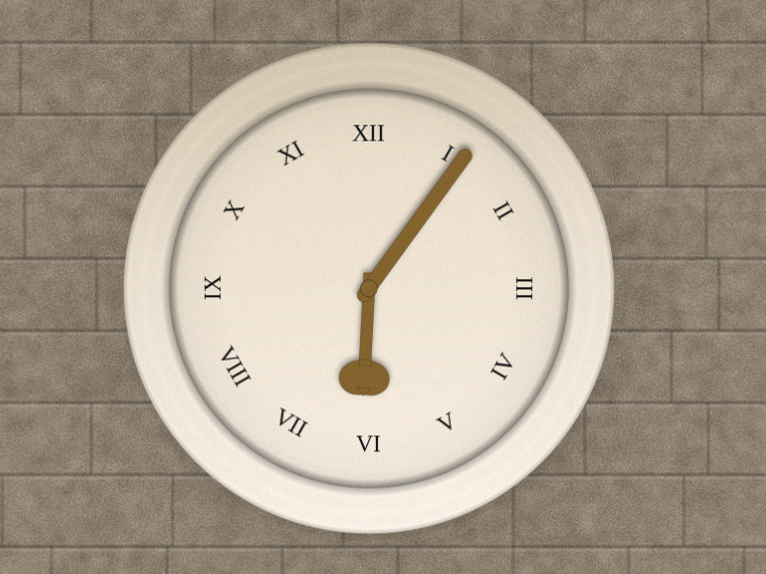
6:06
